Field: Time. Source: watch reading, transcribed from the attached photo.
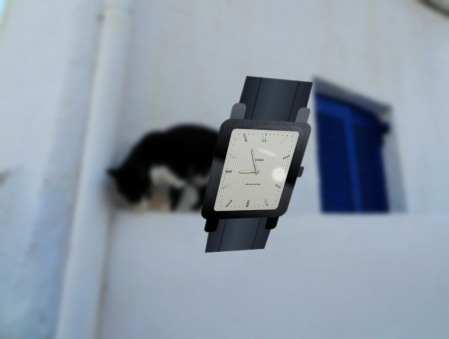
8:56
